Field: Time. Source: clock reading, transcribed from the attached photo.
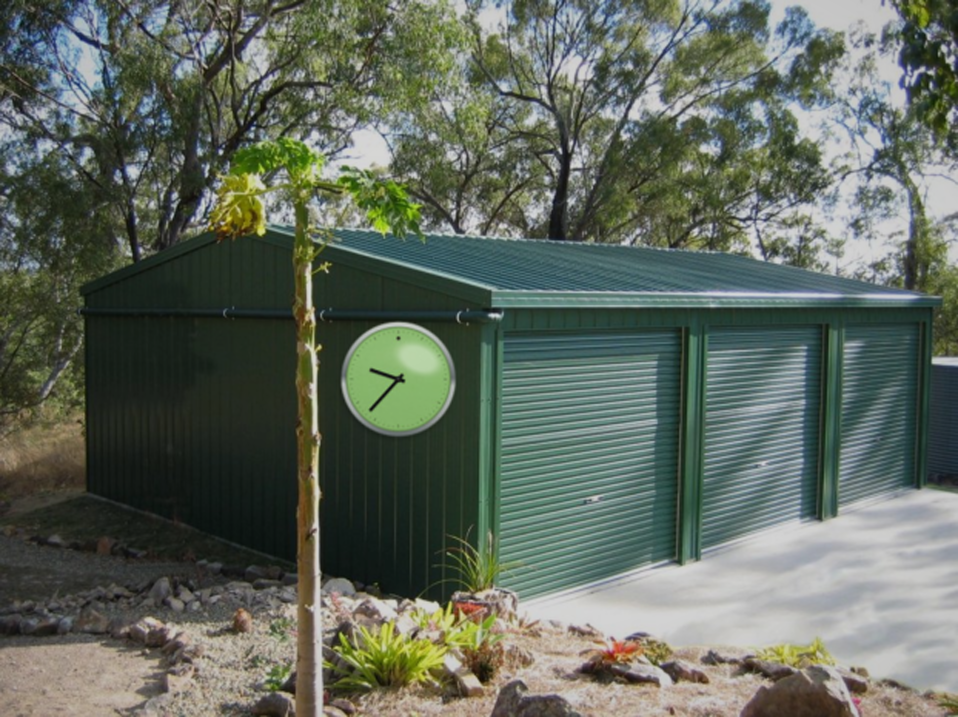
9:37
